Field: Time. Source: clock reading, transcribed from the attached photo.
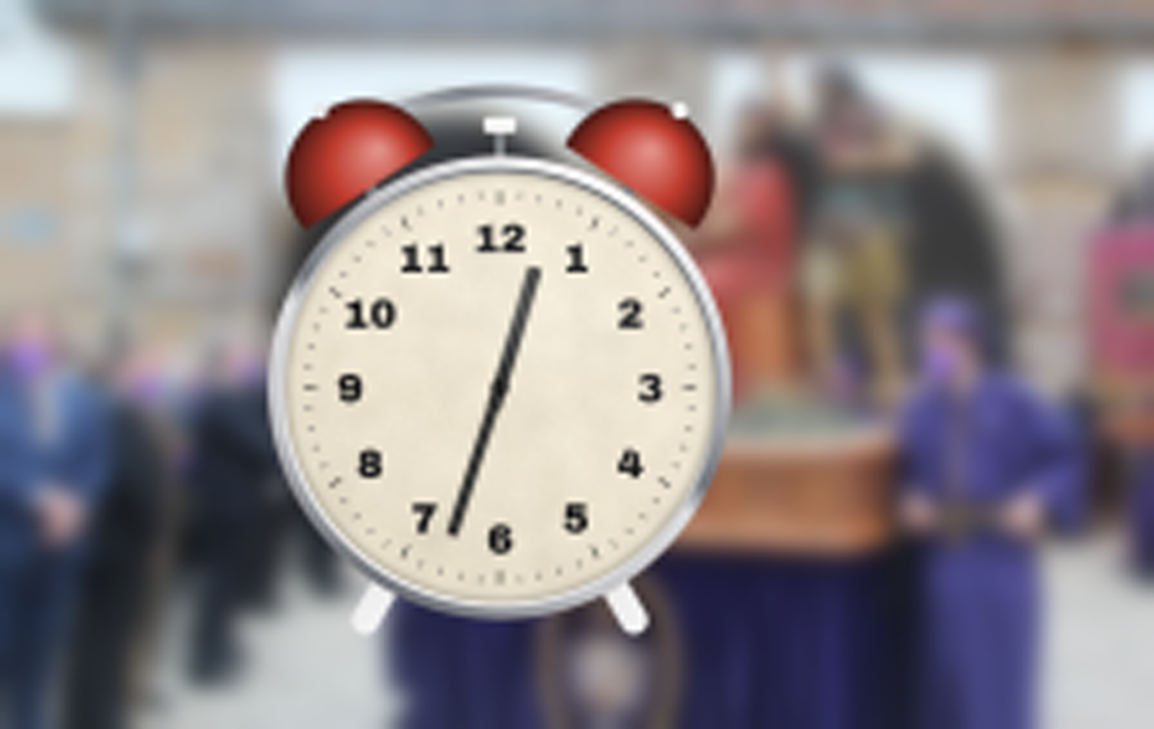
12:33
